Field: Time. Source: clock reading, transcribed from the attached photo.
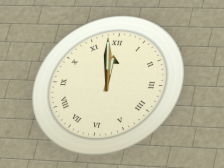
11:58
